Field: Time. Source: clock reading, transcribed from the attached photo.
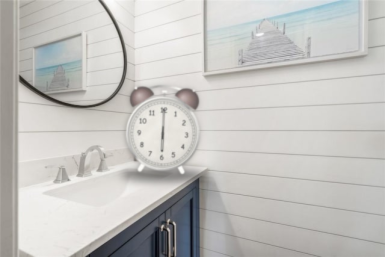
6:00
